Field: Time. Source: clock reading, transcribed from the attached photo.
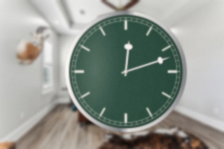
12:12
